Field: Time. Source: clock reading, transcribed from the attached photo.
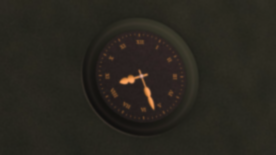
8:27
